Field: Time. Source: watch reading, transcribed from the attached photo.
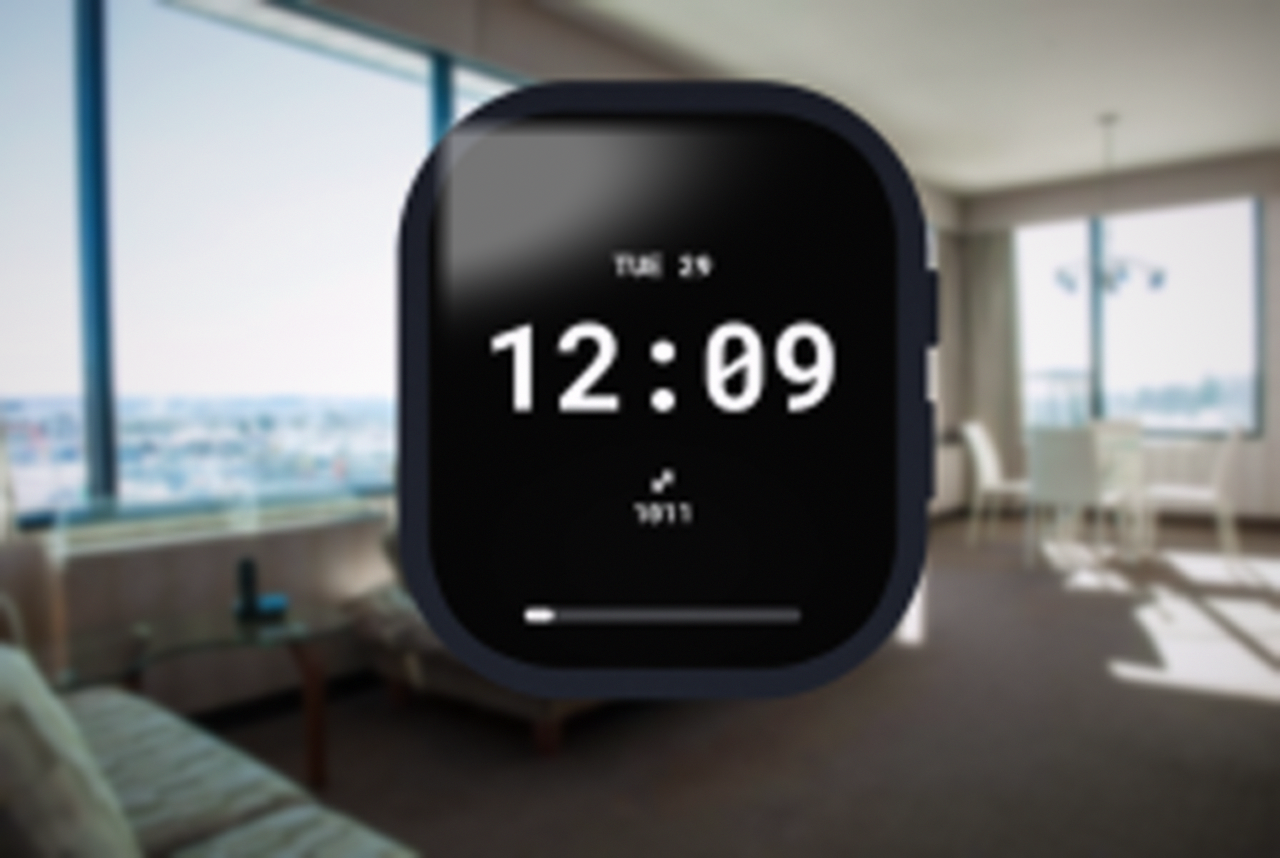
12:09
